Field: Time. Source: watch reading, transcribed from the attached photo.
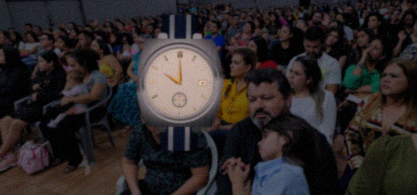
10:00
